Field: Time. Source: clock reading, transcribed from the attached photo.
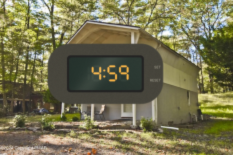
4:59
